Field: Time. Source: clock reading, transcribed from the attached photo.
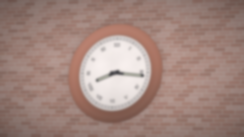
8:16
